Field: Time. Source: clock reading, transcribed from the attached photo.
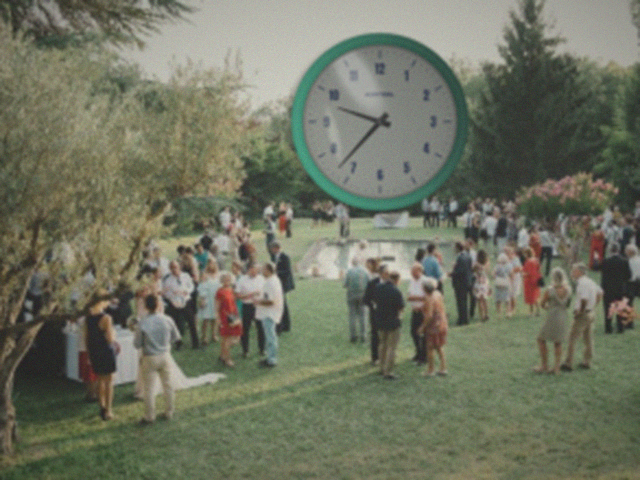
9:37
